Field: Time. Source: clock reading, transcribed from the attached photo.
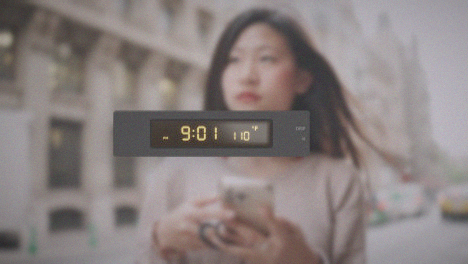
9:01
